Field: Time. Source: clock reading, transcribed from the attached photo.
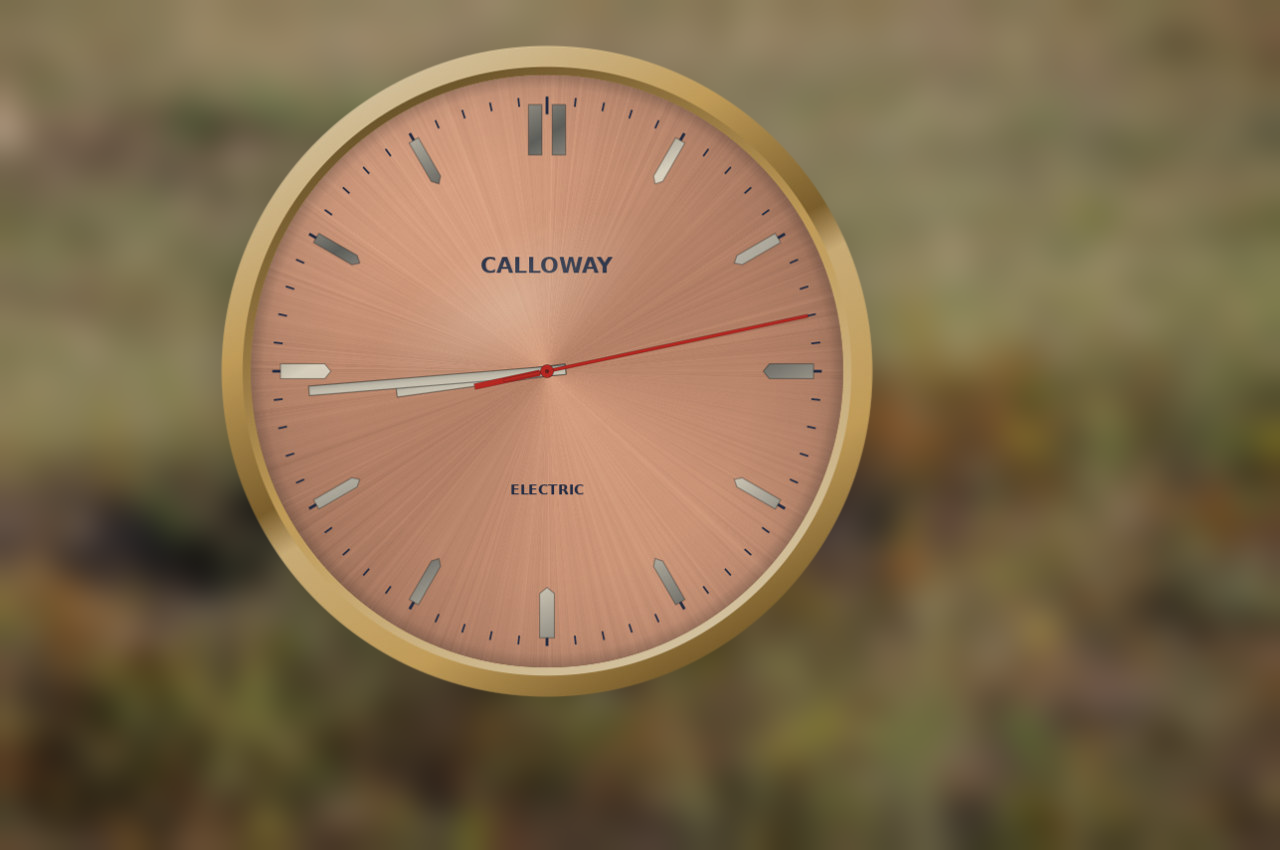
8:44:13
